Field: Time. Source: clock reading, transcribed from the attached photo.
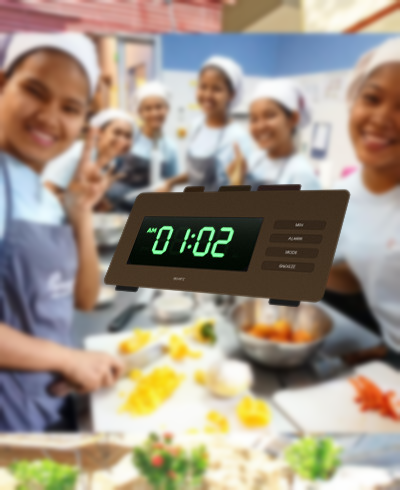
1:02
